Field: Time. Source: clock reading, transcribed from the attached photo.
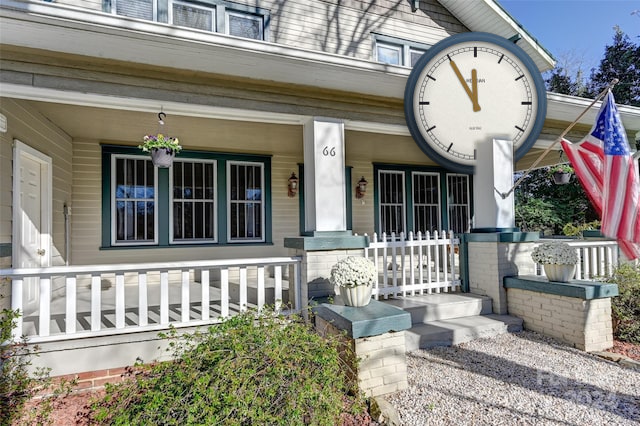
11:55
